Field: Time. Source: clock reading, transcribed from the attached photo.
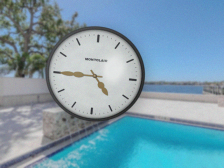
4:45
